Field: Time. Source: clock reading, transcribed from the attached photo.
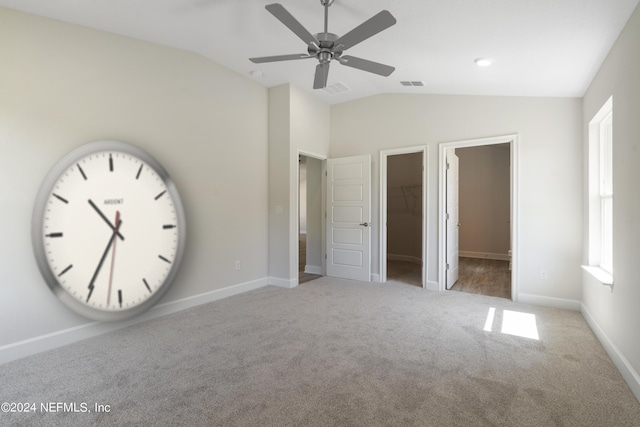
10:35:32
